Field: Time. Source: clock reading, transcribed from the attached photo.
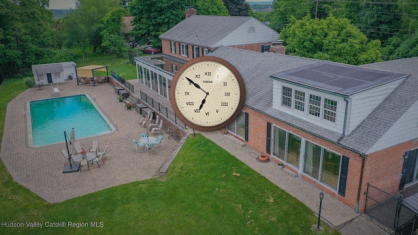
6:51
